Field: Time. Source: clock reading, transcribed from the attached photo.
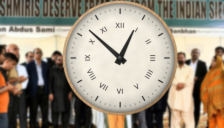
12:52
